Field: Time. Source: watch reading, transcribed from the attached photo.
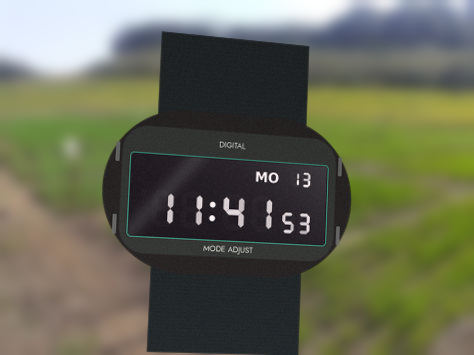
11:41:53
